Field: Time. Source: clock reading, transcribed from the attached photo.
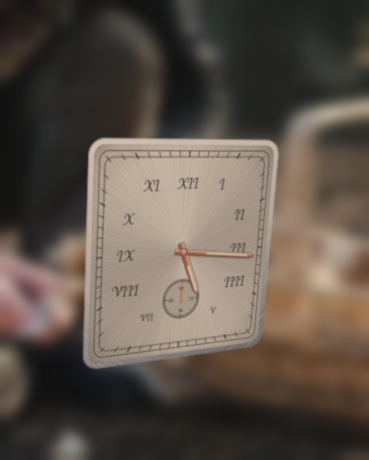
5:16
